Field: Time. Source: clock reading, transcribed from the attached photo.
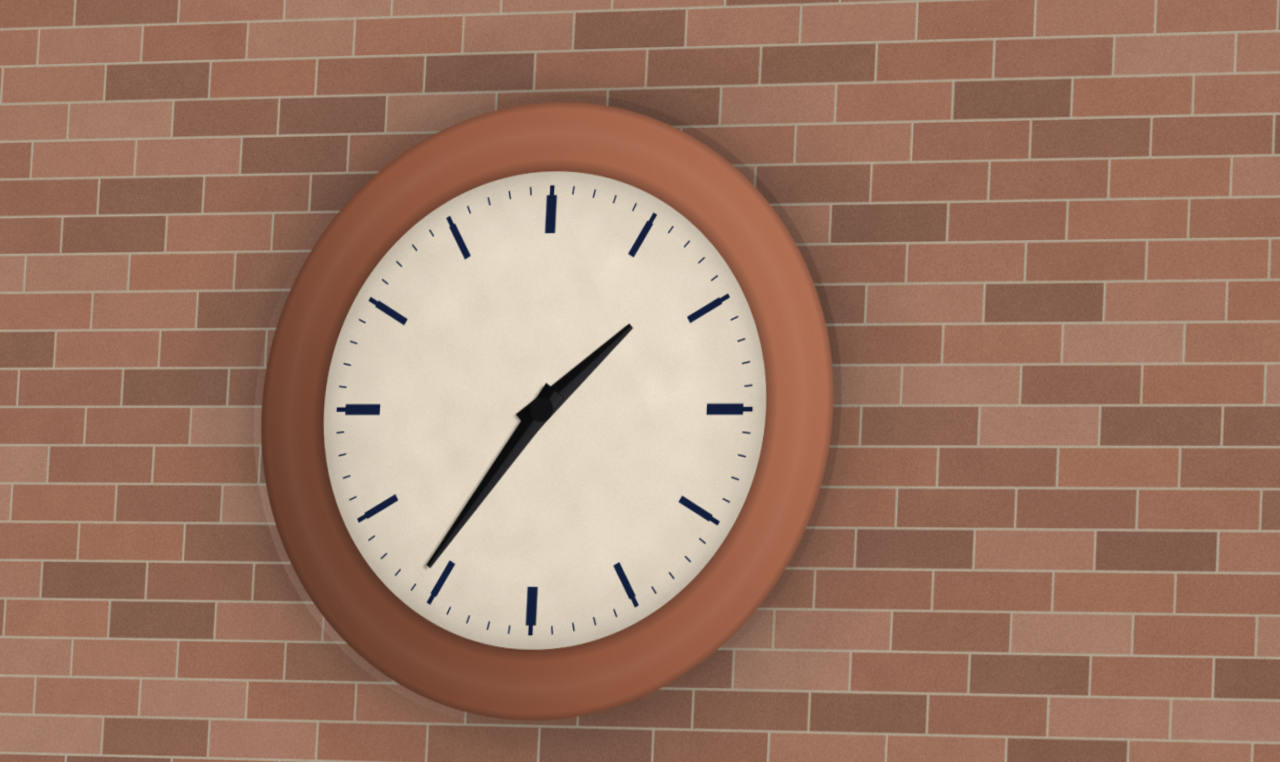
1:36
